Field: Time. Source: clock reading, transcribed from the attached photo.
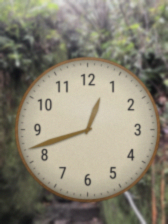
12:42
